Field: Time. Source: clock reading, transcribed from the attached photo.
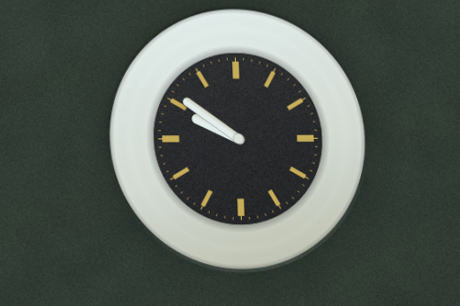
9:51
